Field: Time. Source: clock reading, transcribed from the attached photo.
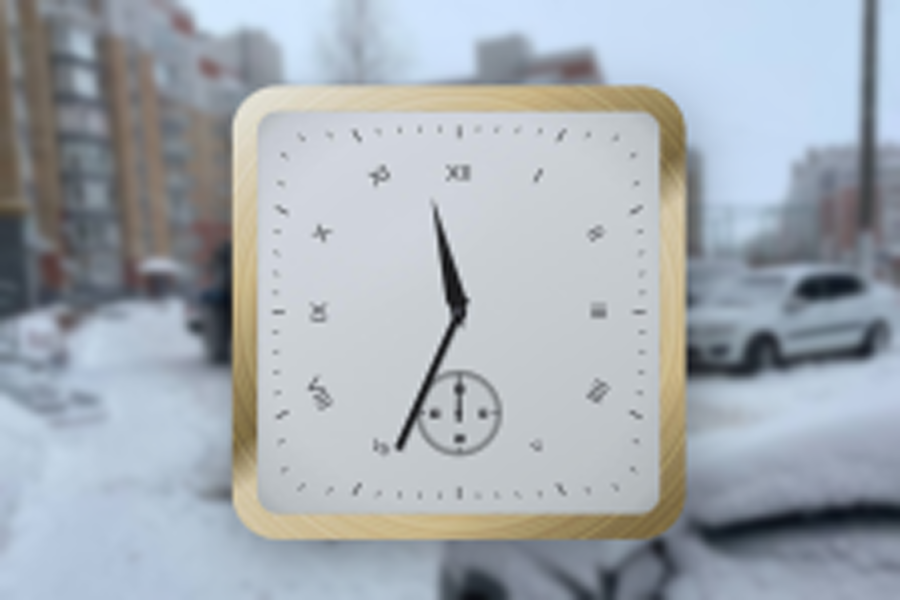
11:34
